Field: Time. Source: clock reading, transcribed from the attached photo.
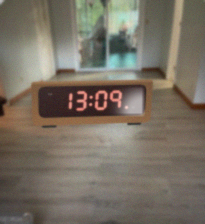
13:09
